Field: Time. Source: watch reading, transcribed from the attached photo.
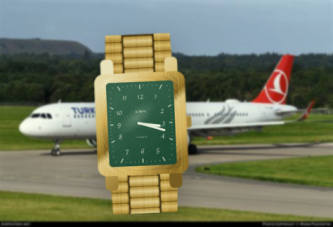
3:18
